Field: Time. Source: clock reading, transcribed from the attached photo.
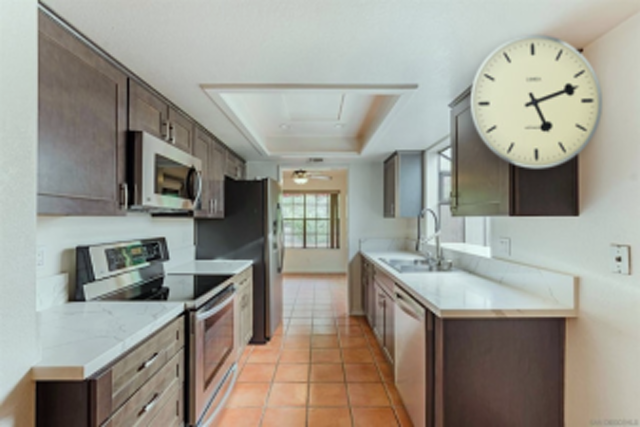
5:12
